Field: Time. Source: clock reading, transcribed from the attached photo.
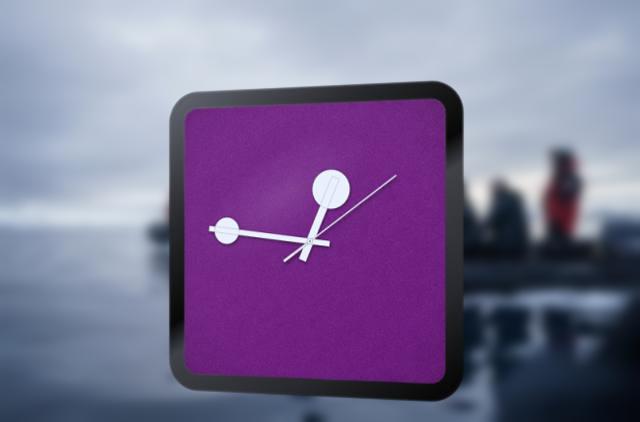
12:46:09
